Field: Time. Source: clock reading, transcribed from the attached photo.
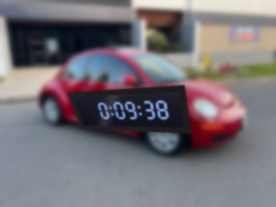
0:09:38
